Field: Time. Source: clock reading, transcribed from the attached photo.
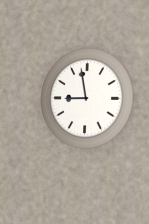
8:58
